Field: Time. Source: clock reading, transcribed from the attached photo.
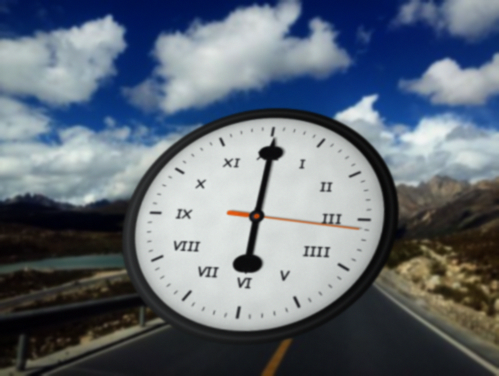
6:00:16
